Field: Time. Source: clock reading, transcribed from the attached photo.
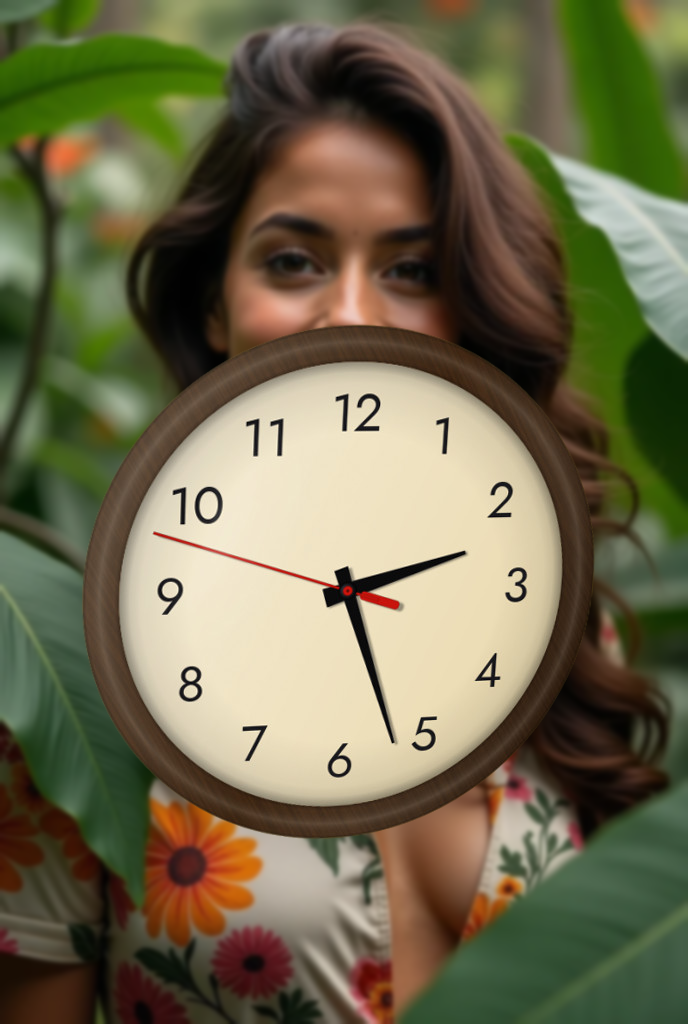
2:26:48
